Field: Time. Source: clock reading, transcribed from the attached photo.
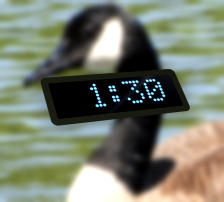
1:30
